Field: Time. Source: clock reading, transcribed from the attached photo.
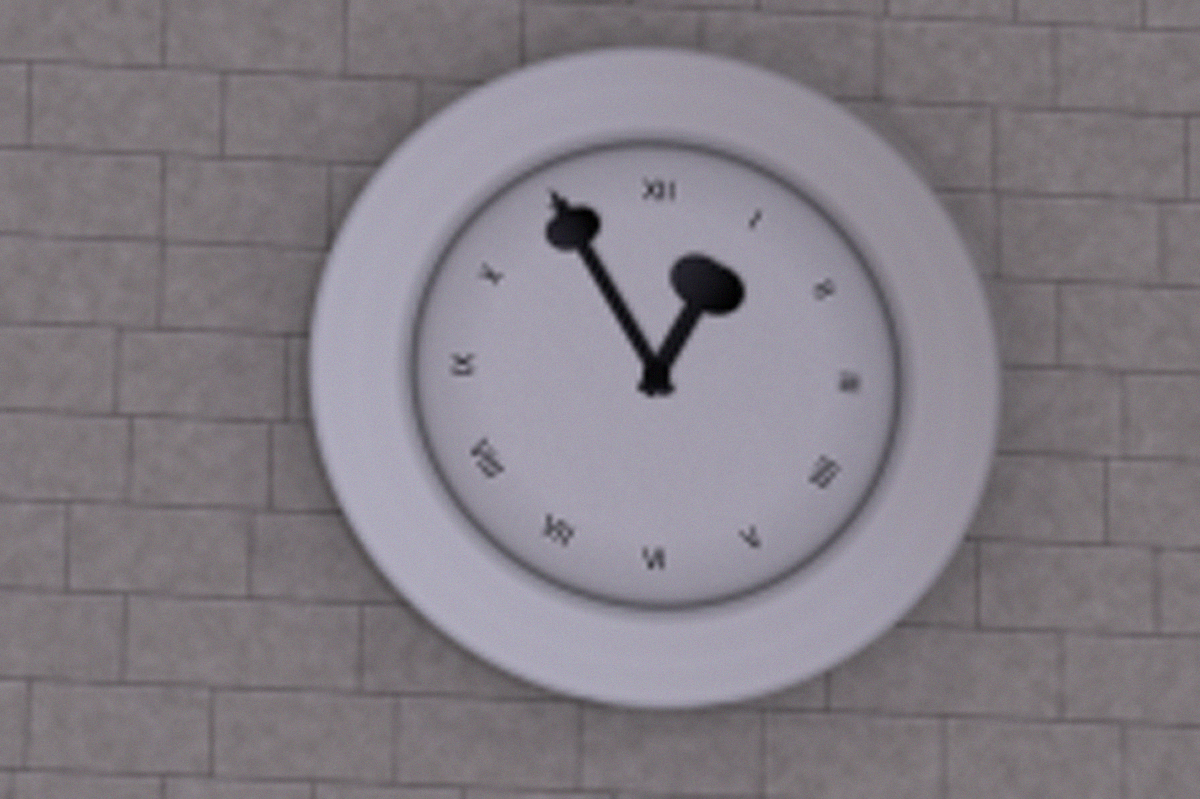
12:55
